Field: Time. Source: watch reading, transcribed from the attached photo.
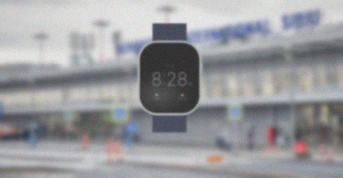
8:28
